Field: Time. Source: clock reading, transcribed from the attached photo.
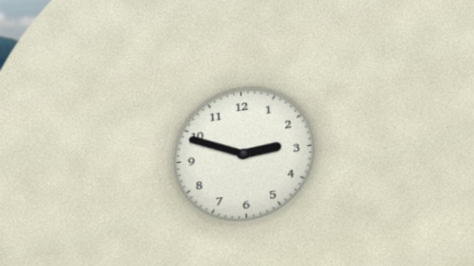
2:49
